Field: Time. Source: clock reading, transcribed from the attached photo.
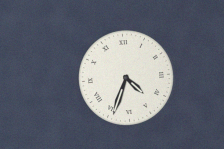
4:34
